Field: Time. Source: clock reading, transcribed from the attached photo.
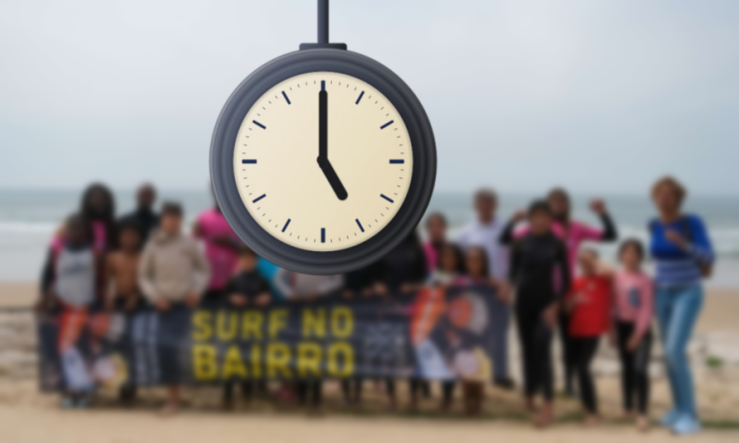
5:00
